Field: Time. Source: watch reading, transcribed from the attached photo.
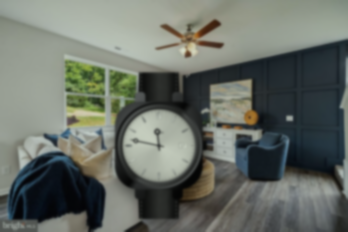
11:47
